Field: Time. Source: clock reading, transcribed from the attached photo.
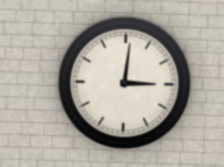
3:01
